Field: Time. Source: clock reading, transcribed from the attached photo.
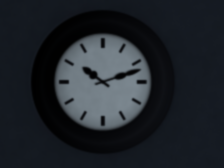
10:12
